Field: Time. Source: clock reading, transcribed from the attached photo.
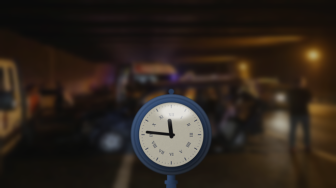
11:46
